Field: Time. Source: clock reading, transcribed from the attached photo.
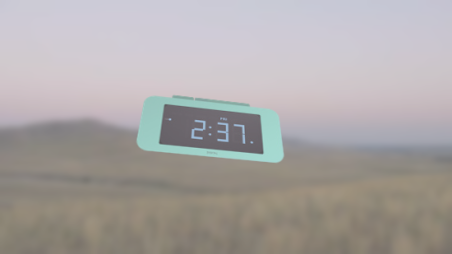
2:37
